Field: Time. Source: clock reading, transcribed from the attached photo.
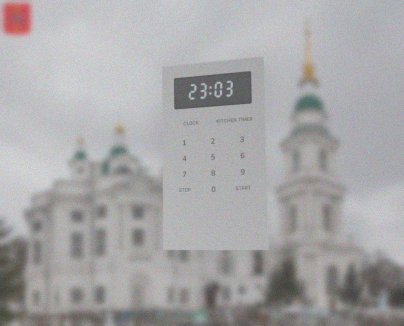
23:03
